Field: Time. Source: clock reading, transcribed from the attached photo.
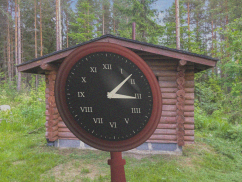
3:08
